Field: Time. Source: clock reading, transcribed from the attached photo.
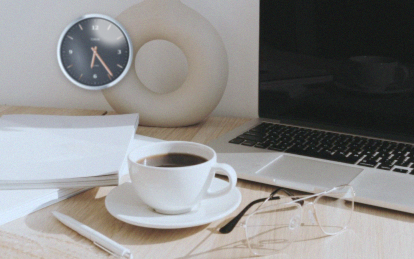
6:24
